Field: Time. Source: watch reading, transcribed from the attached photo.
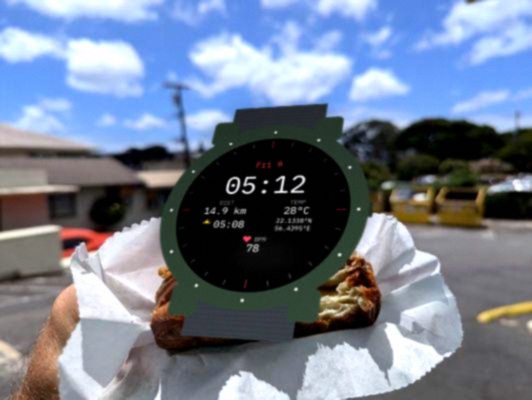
5:12
